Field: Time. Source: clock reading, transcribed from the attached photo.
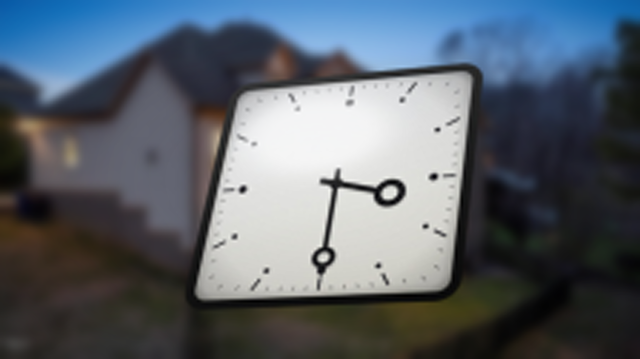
3:30
